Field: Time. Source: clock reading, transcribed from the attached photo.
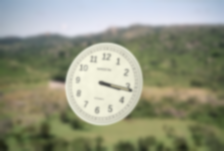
3:16
